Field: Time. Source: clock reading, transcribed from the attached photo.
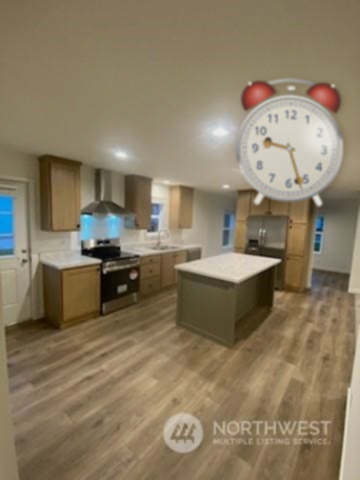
9:27
